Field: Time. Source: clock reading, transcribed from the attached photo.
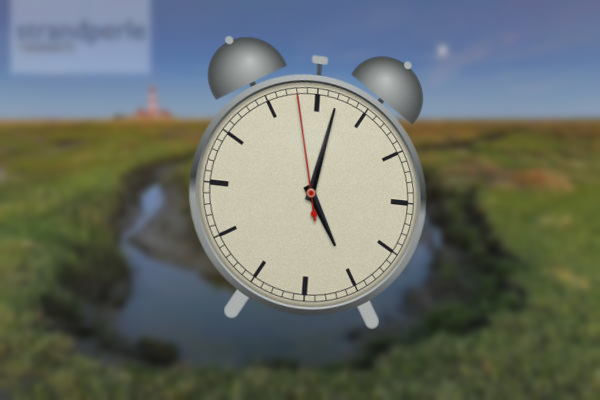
5:01:58
